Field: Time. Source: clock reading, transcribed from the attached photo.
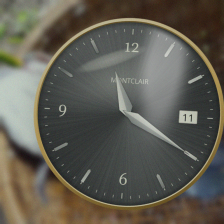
11:20
